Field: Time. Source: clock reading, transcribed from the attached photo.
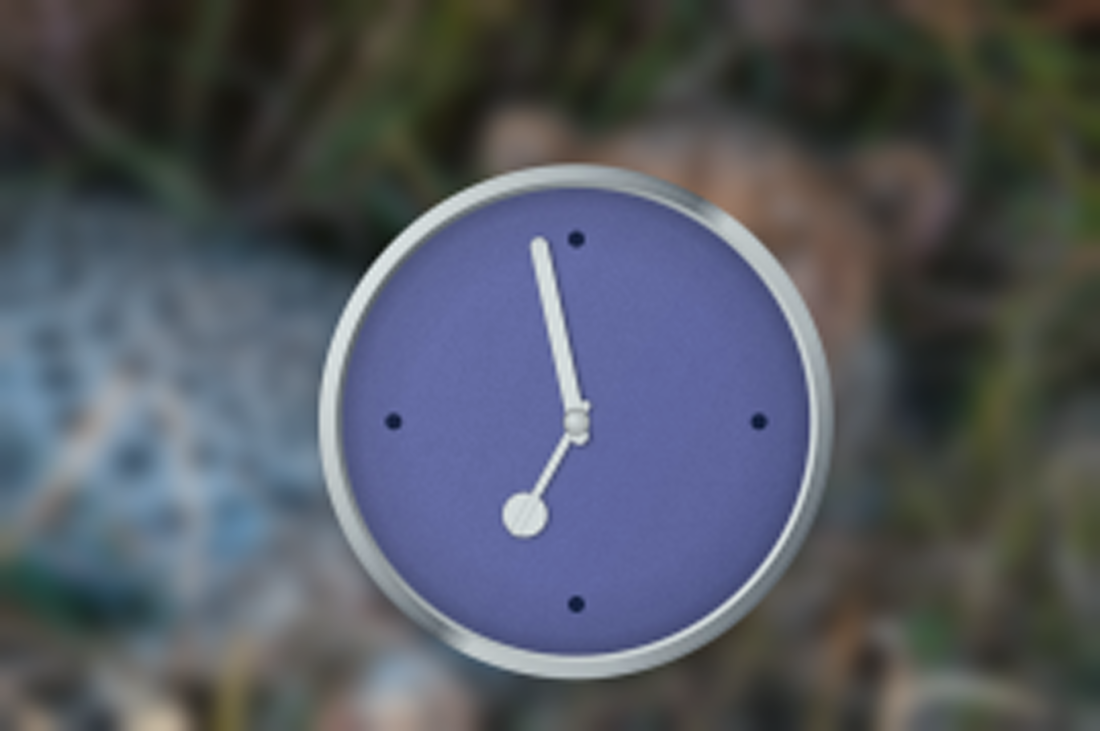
6:58
